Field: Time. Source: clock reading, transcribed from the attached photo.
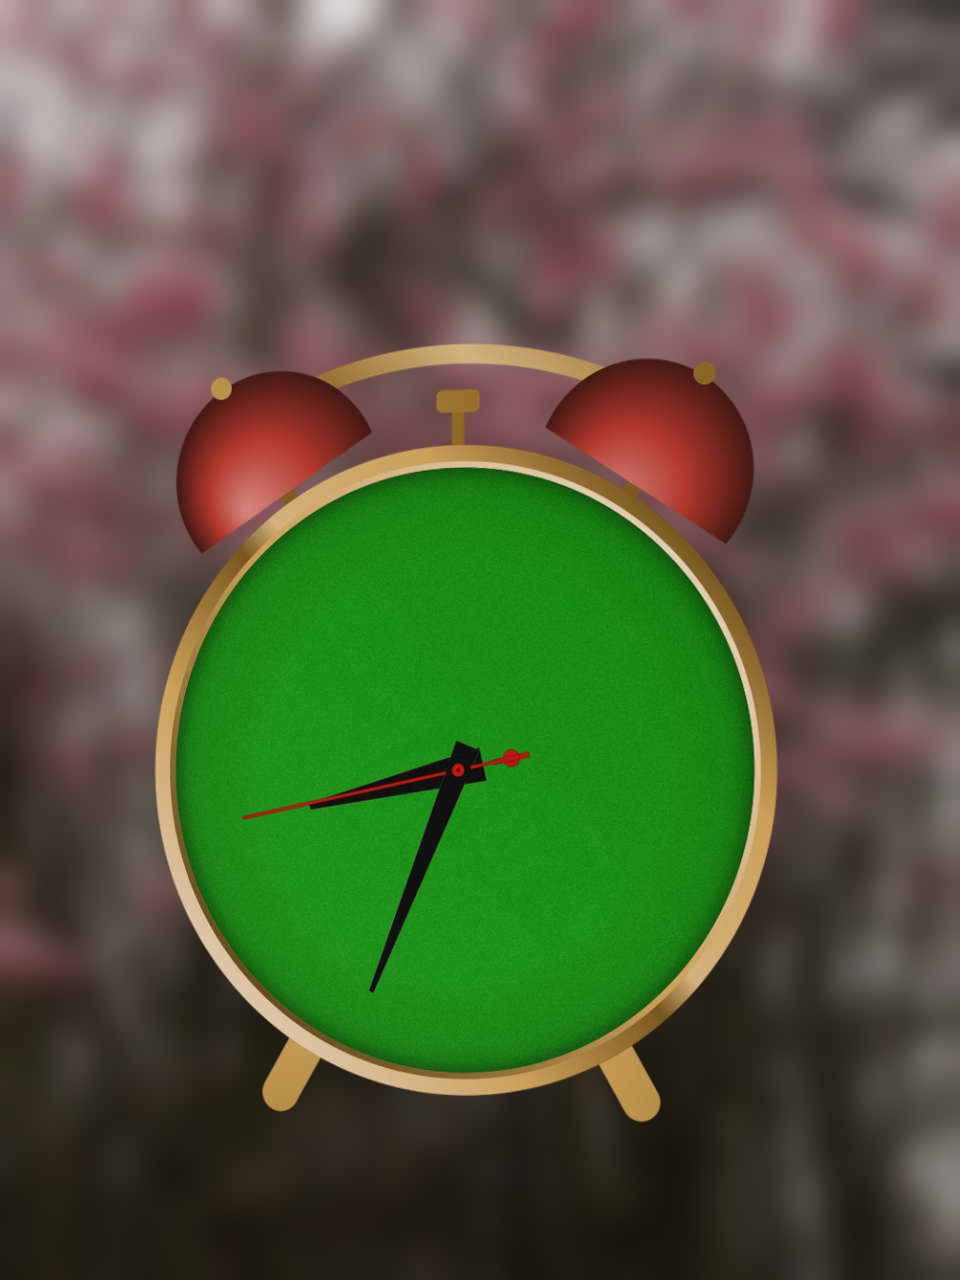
8:33:43
